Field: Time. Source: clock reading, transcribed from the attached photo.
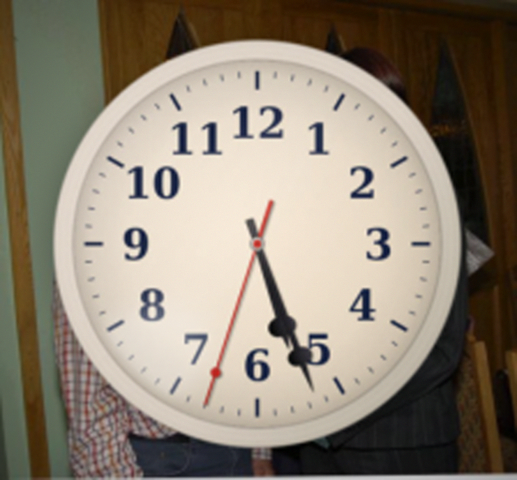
5:26:33
